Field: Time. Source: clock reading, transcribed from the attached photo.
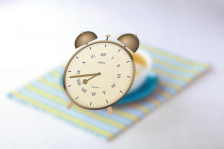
7:43
